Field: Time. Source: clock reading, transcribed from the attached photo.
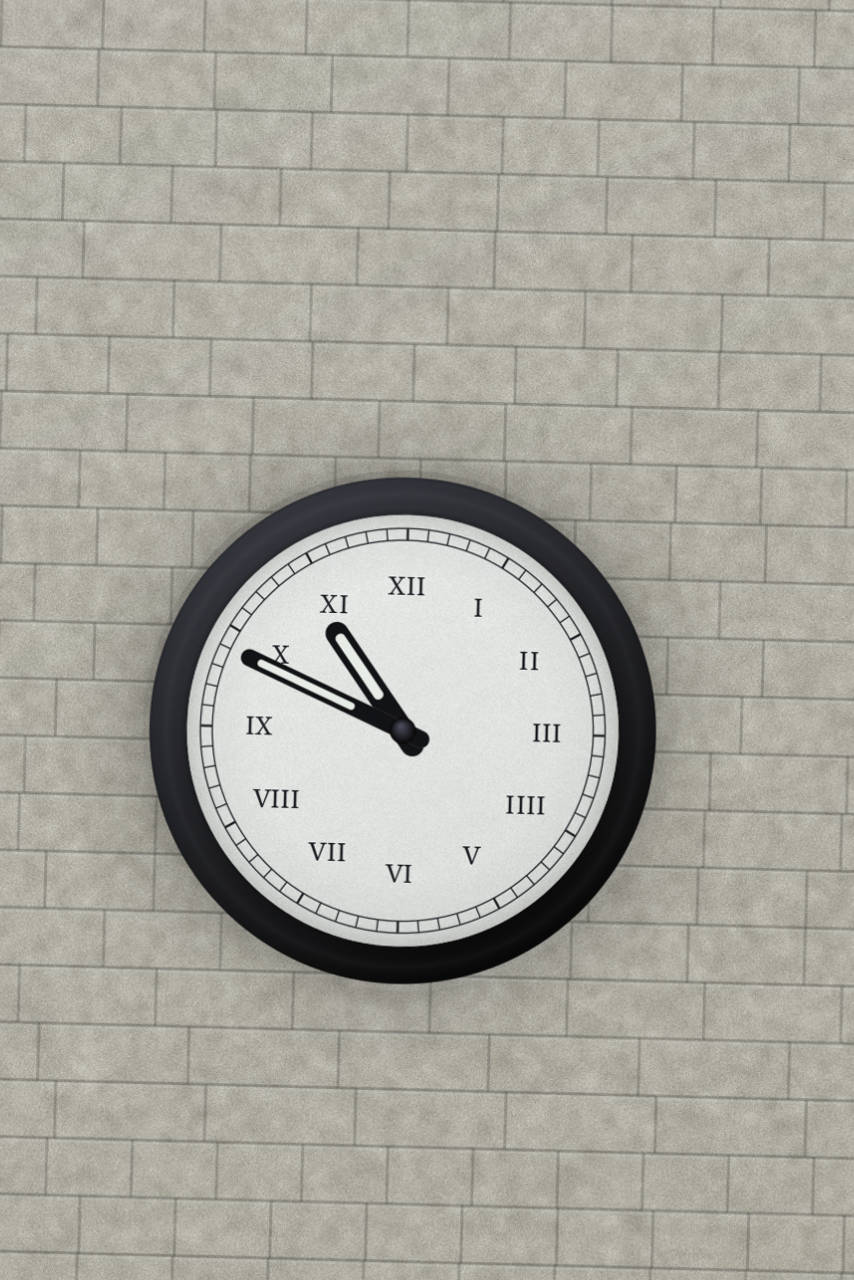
10:49
